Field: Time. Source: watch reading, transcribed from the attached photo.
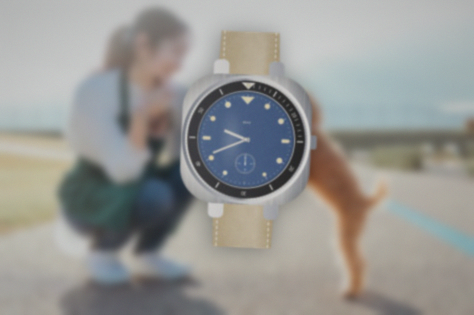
9:41
